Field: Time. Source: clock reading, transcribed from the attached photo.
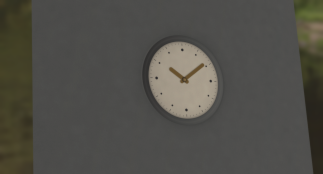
10:09
